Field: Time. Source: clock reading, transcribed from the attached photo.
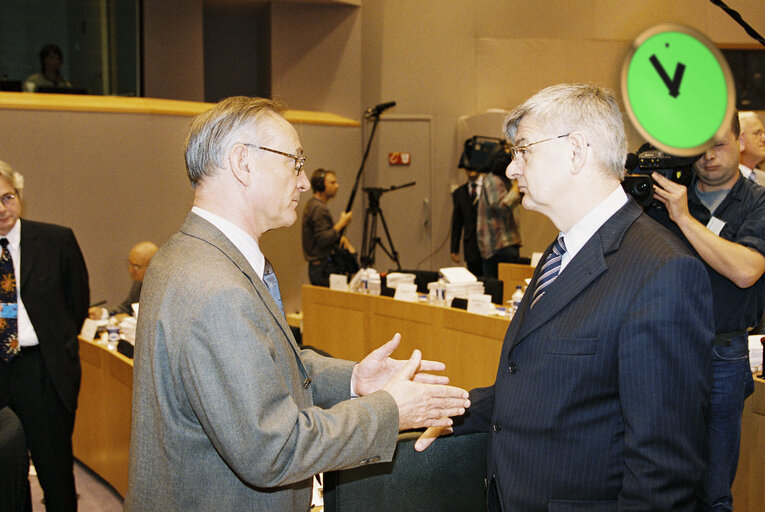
12:55
